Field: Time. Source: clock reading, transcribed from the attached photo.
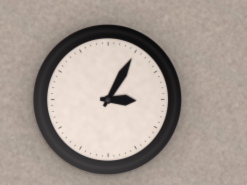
3:05
